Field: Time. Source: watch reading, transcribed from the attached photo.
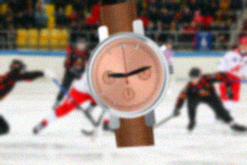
9:13
